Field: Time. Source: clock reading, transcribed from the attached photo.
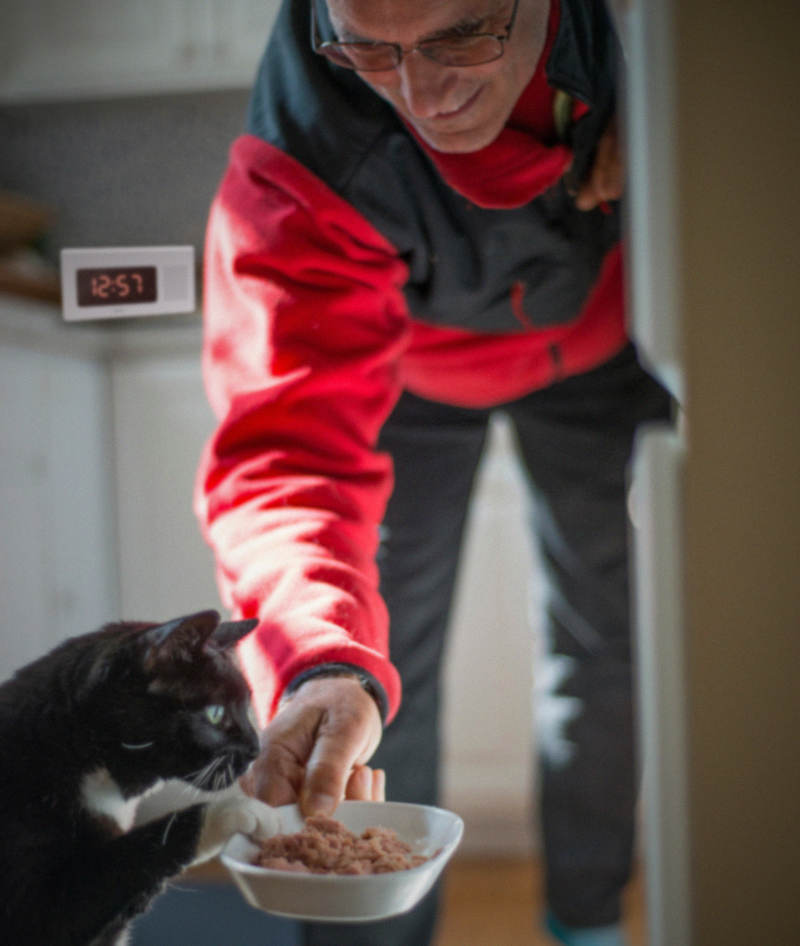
12:57
